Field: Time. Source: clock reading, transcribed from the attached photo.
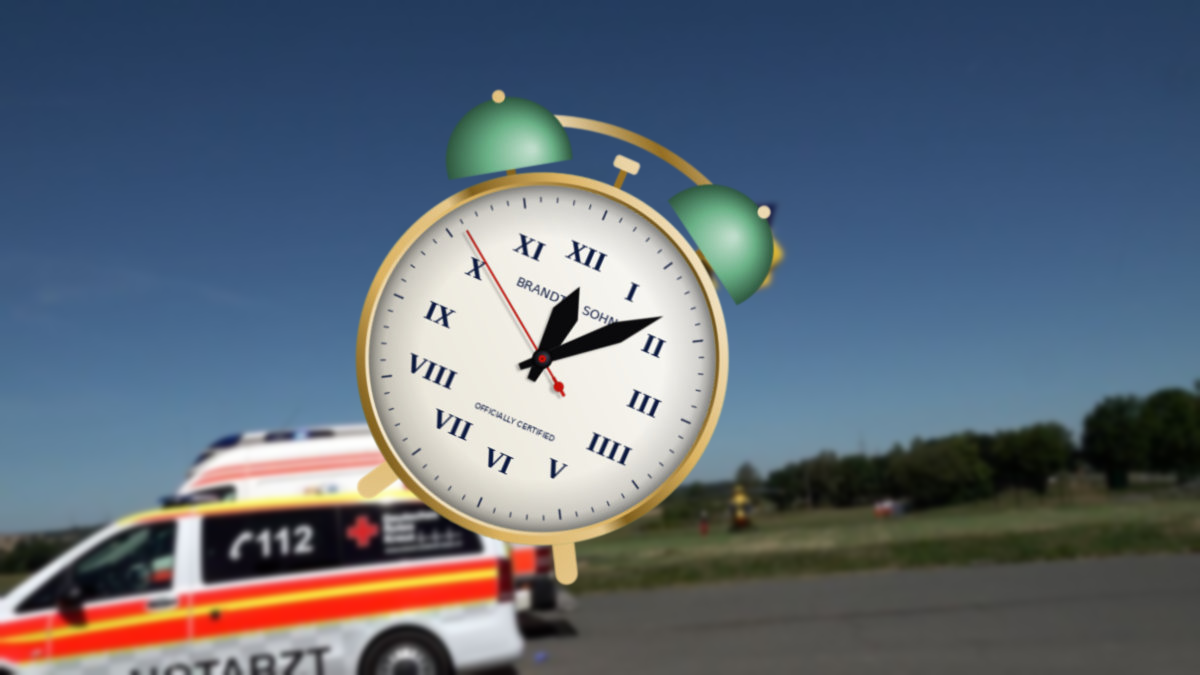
12:07:51
